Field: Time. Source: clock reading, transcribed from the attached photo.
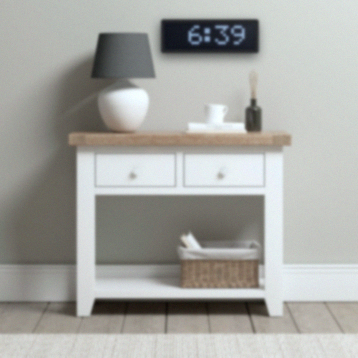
6:39
